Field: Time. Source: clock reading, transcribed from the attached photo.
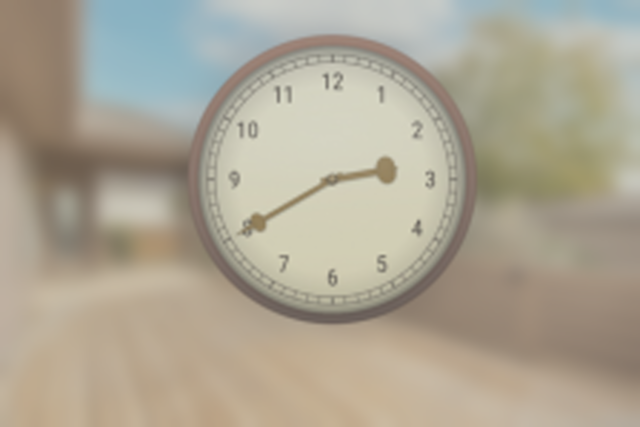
2:40
